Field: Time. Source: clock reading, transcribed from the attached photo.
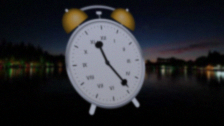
11:24
